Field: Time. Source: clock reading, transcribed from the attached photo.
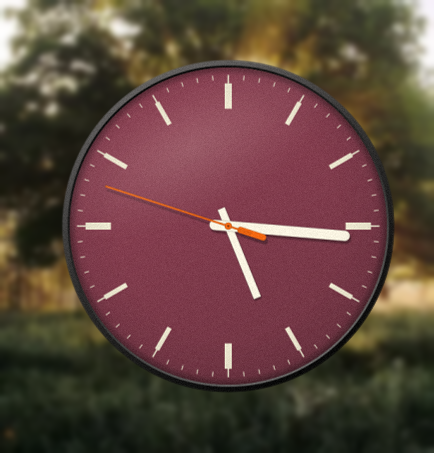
5:15:48
